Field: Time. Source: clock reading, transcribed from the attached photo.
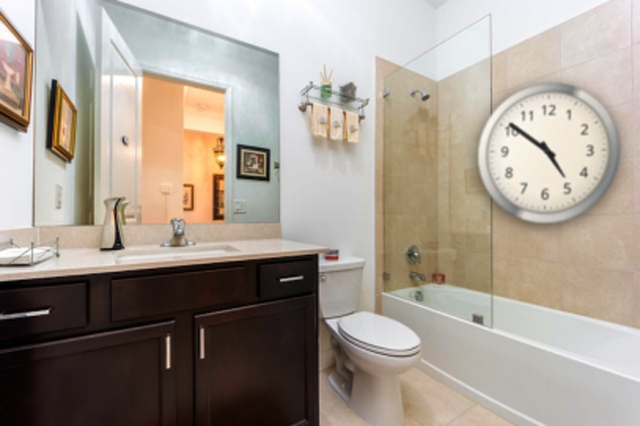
4:51
